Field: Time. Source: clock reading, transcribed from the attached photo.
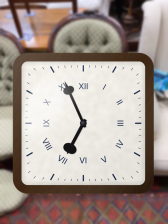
6:56
